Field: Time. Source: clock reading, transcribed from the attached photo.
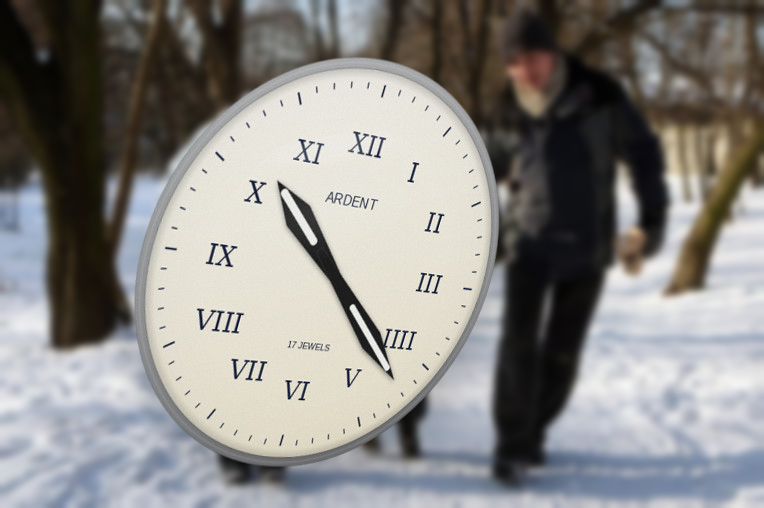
10:22
